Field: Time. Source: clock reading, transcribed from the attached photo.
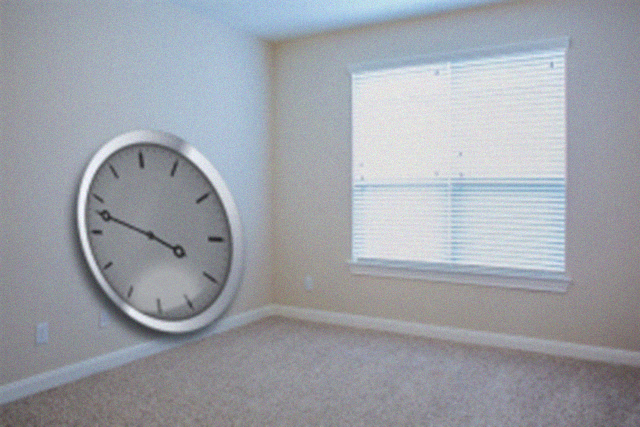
3:48
